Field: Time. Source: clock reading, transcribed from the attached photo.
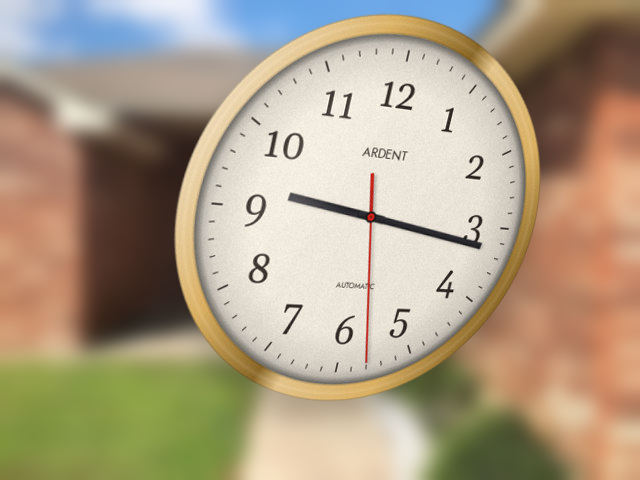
9:16:28
